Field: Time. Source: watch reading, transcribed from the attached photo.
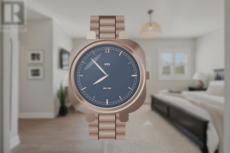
7:53
